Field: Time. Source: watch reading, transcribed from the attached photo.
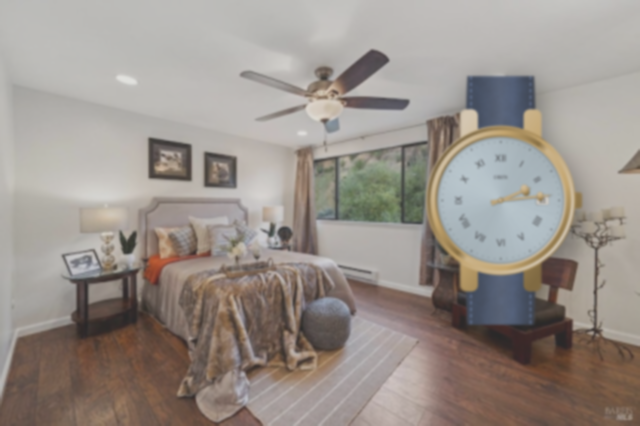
2:14
